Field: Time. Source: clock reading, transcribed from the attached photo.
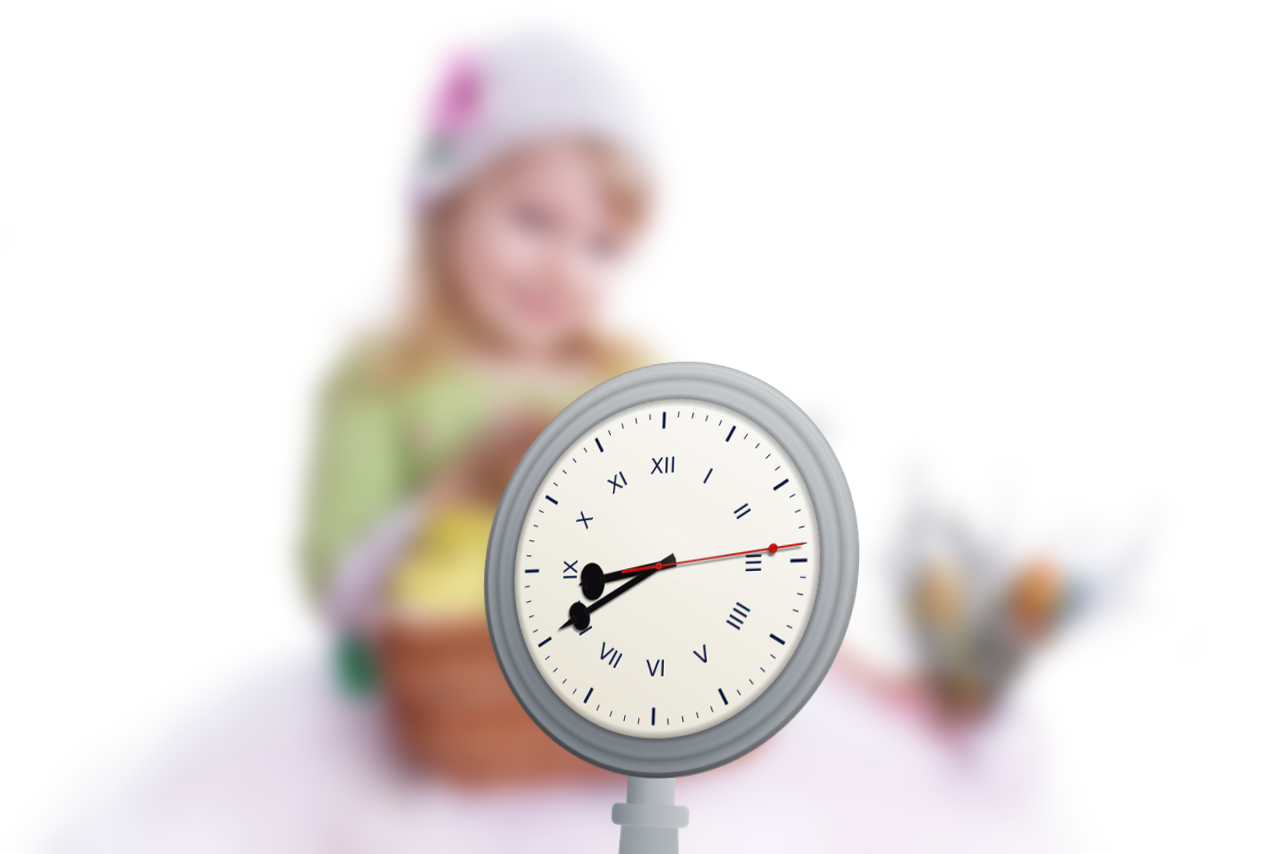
8:40:14
